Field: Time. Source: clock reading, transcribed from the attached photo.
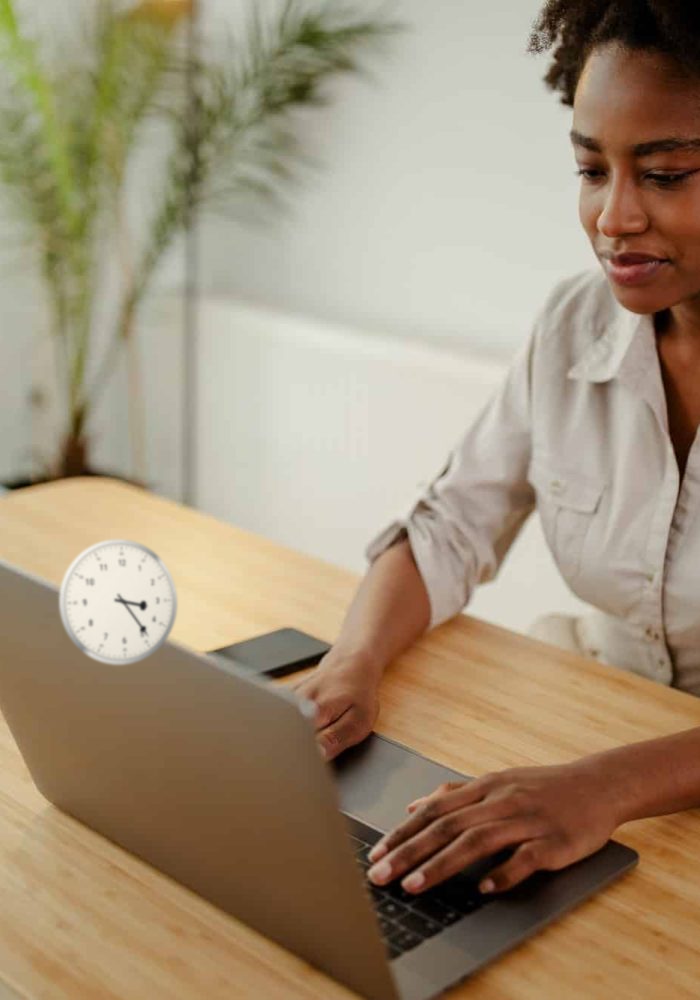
3:24
